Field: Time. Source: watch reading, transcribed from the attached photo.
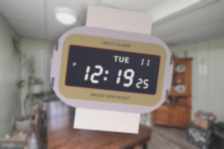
12:19:25
